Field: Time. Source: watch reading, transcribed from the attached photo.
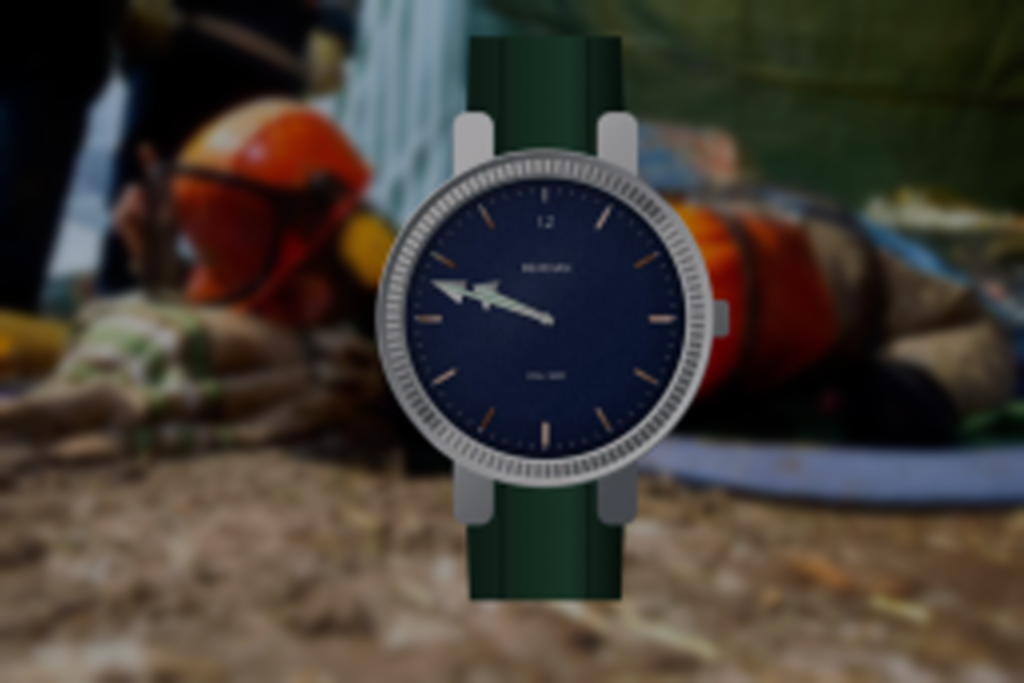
9:48
